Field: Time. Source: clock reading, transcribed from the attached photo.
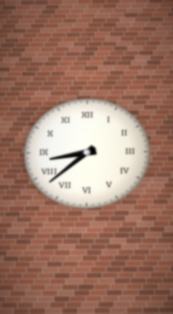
8:38
